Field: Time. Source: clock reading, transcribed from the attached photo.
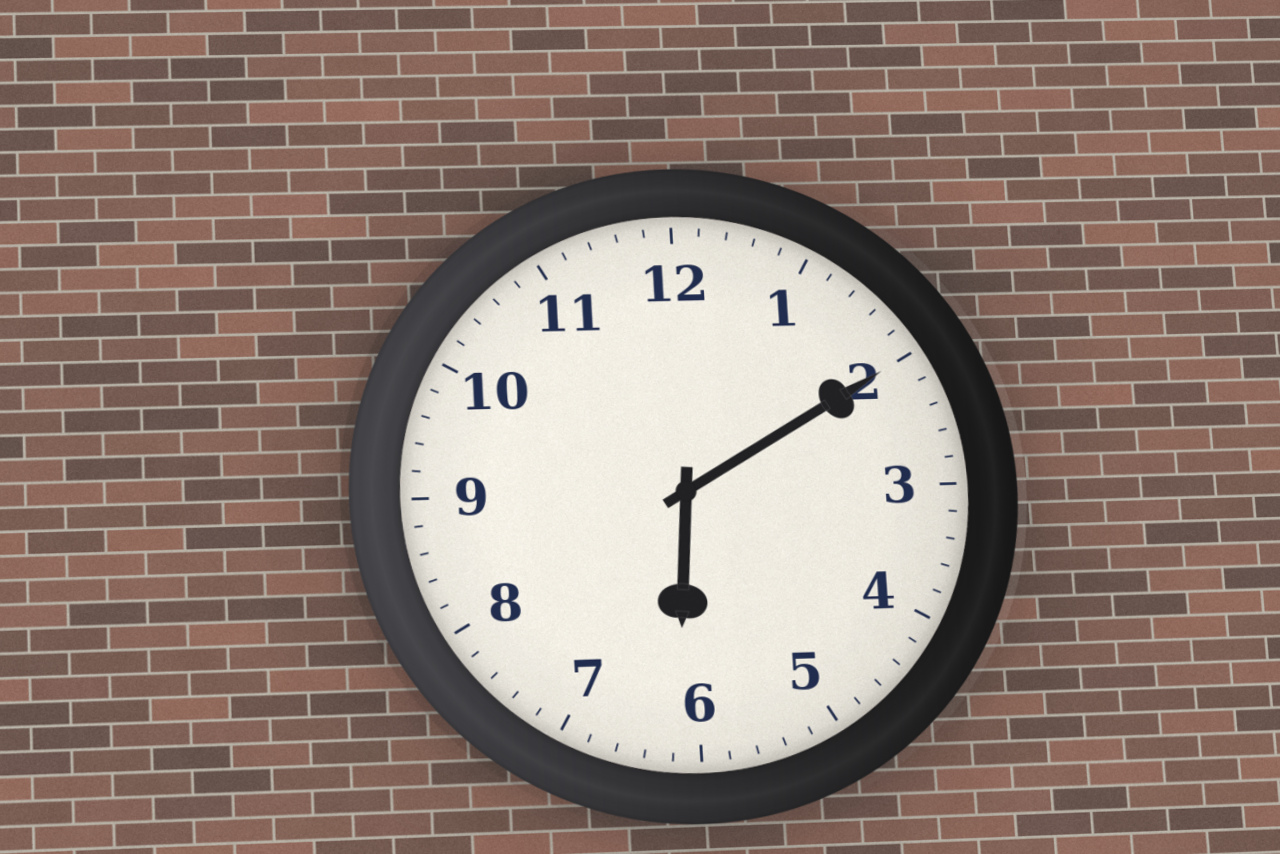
6:10
